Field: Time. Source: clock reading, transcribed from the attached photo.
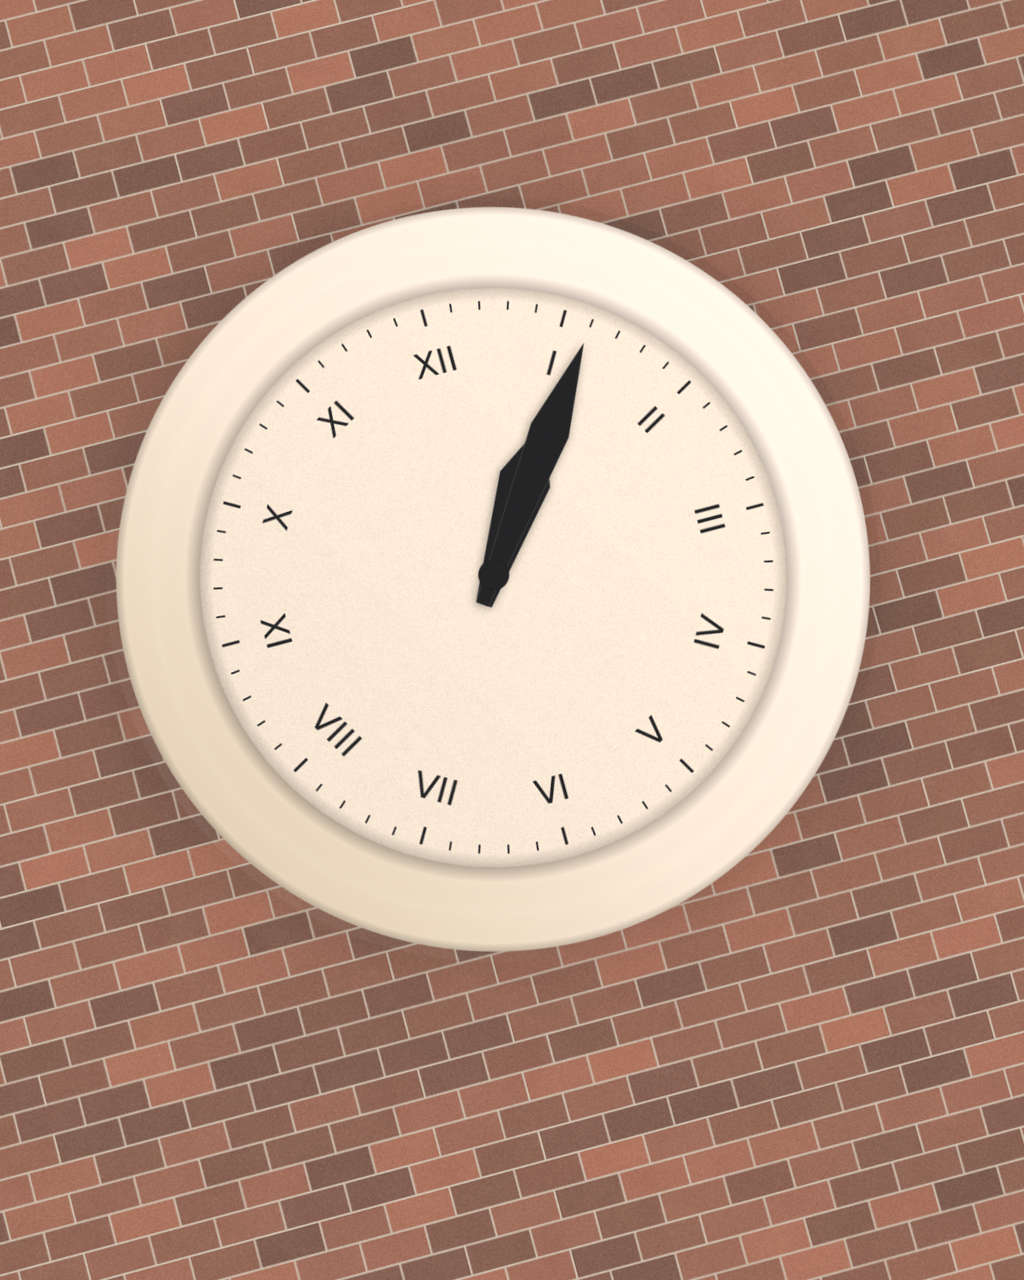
1:06
